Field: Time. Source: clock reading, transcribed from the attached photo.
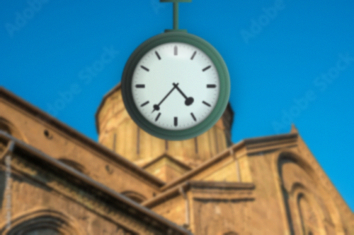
4:37
